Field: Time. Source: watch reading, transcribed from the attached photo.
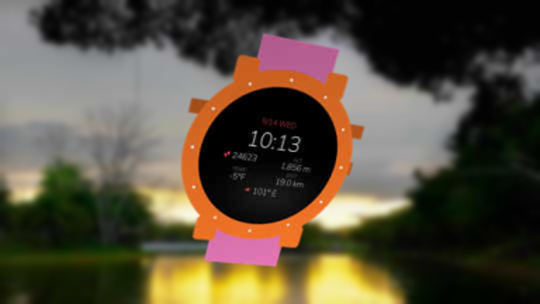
10:13
